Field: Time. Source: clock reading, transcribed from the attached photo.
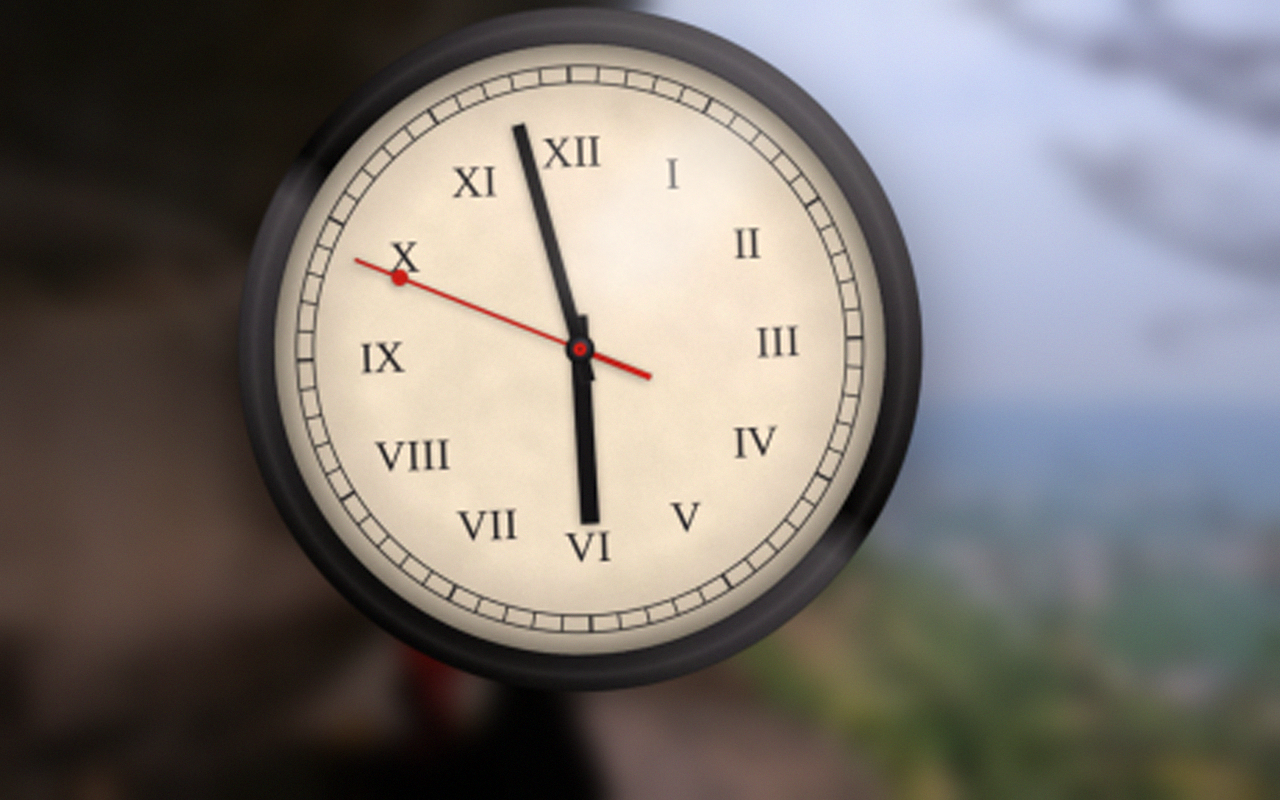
5:57:49
